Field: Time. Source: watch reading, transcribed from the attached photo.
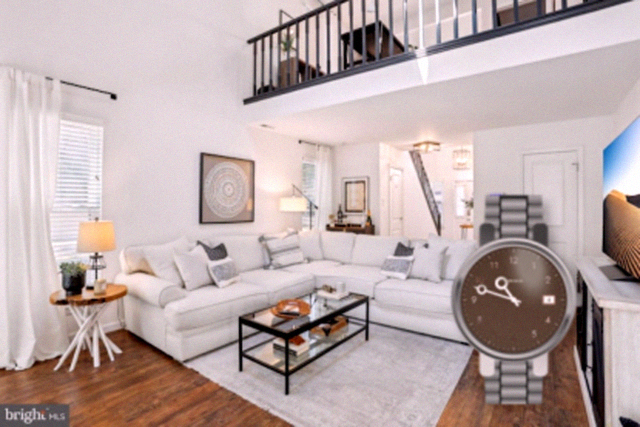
10:48
